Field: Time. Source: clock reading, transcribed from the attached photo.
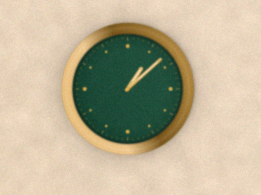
1:08
